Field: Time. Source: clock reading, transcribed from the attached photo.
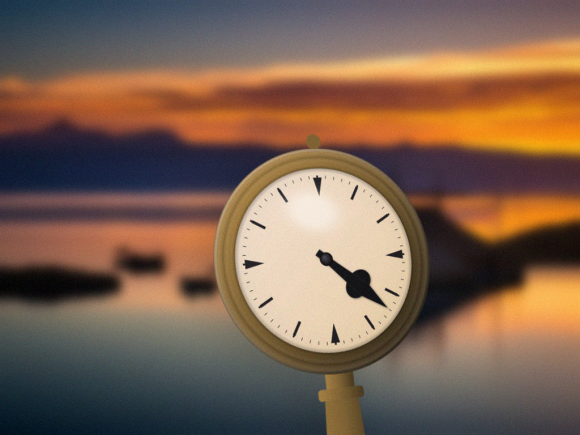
4:22
